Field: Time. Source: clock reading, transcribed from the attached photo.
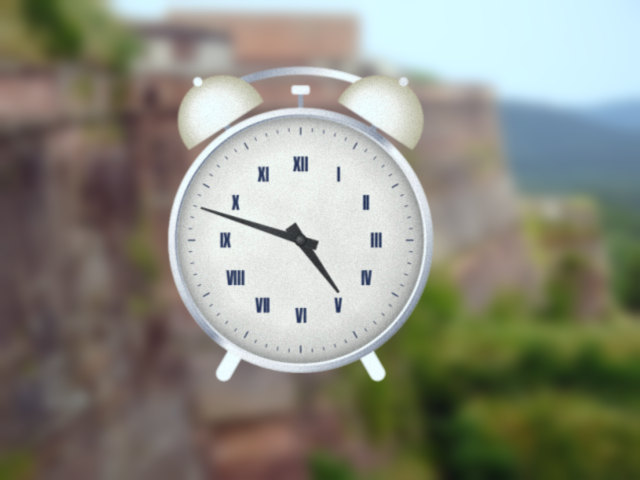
4:48
